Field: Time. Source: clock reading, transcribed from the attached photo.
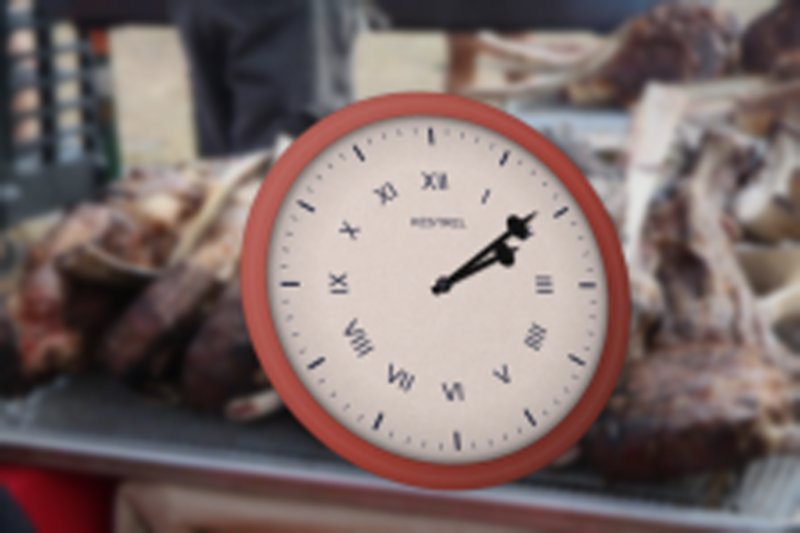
2:09
